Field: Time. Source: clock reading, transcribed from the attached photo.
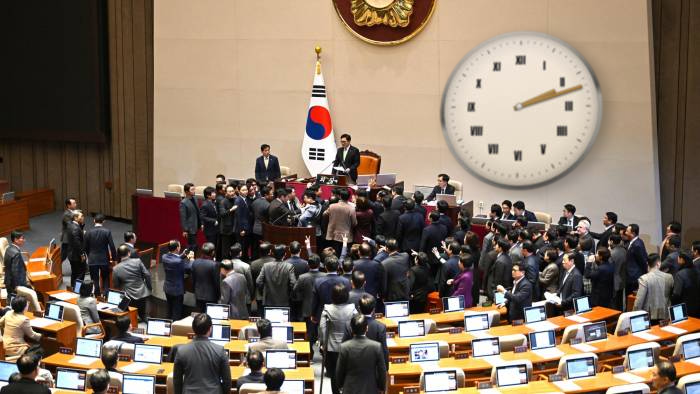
2:12
